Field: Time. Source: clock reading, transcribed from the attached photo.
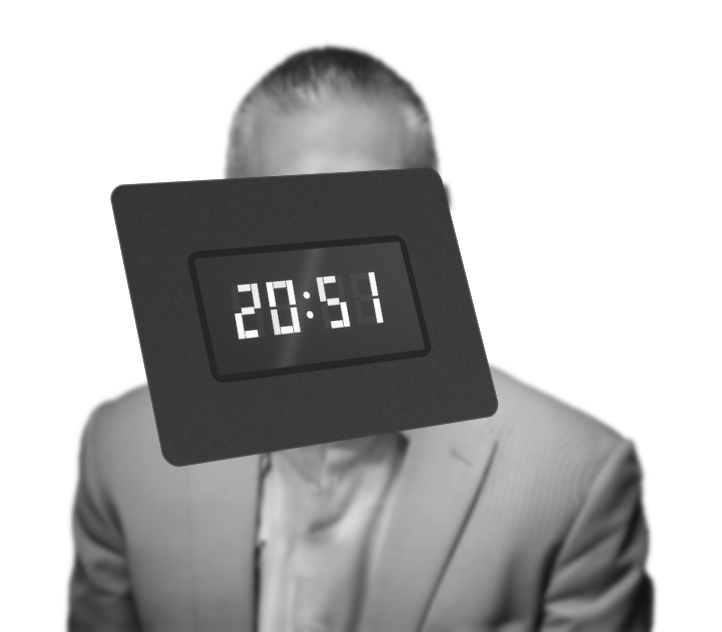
20:51
